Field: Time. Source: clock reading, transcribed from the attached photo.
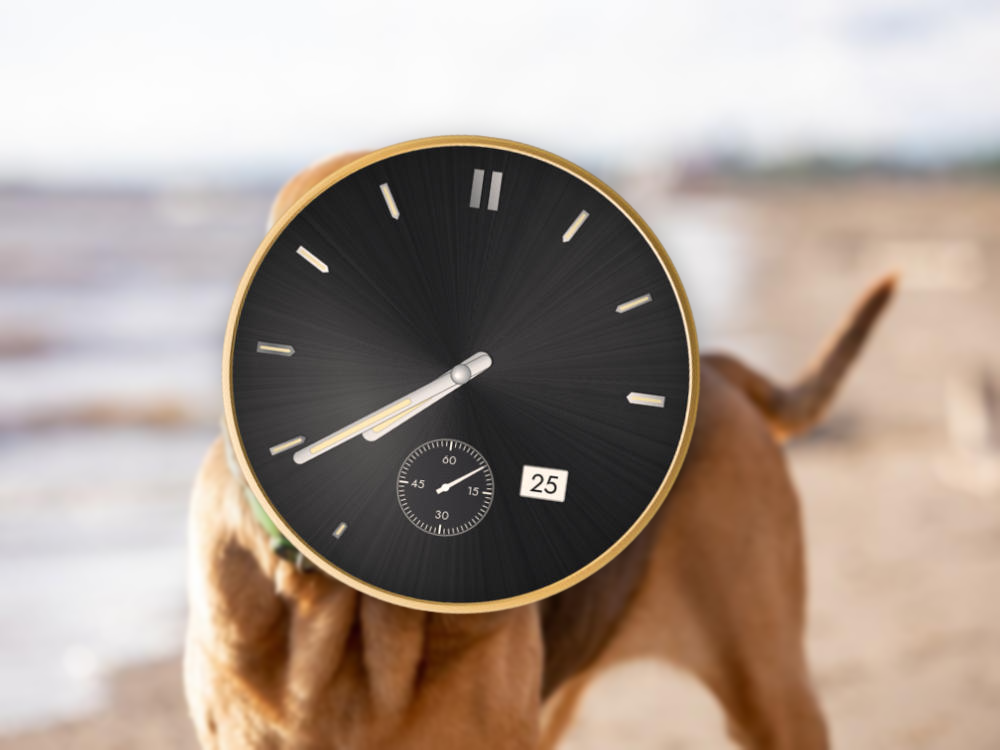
7:39:09
